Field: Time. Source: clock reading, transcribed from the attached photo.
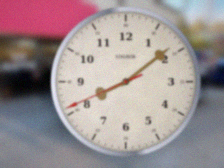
8:08:41
